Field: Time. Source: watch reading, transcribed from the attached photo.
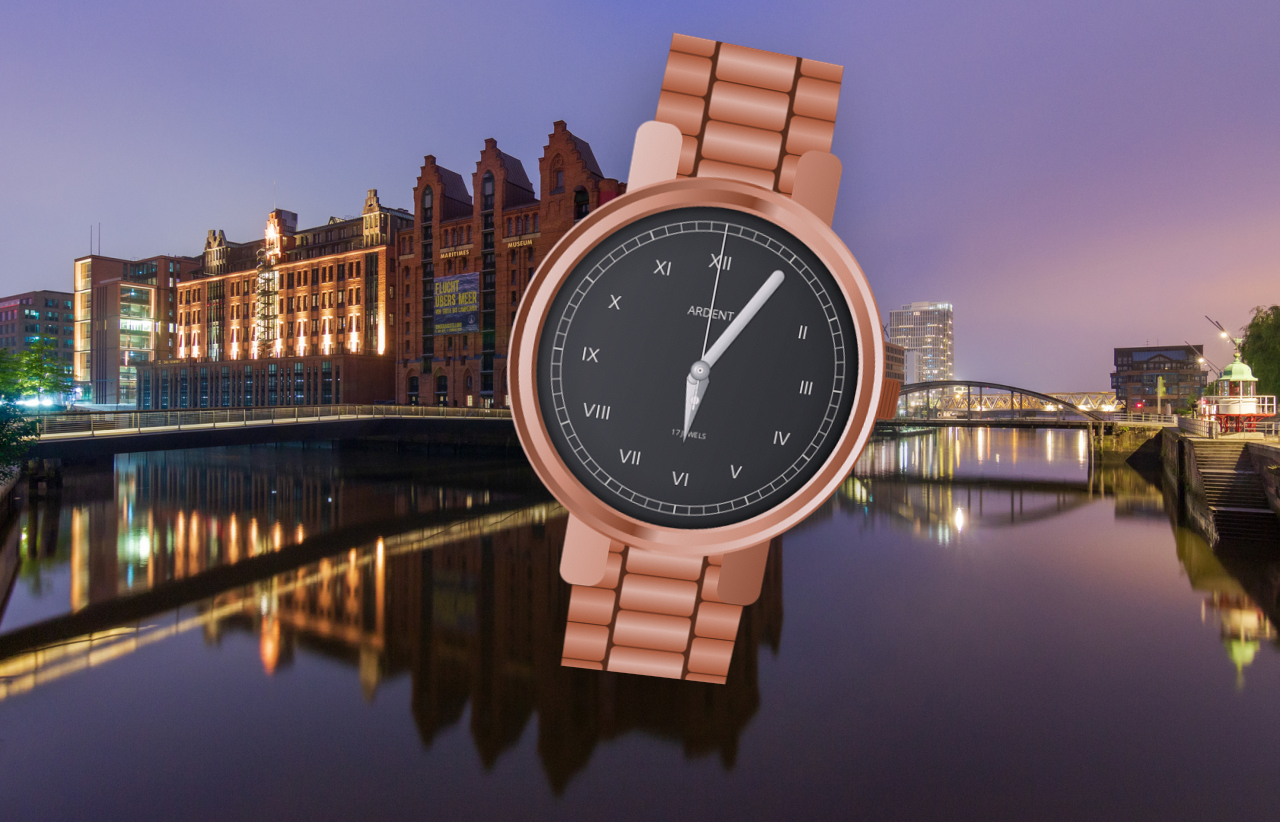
6:05:00
